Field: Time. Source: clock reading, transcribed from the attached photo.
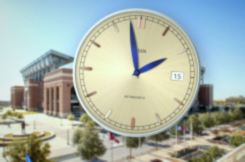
1:58
